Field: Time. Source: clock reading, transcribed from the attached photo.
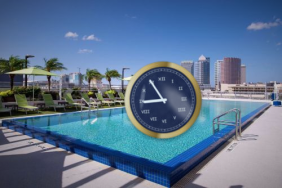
8:55
